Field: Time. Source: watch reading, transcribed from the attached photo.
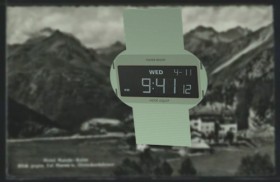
9:41:12
